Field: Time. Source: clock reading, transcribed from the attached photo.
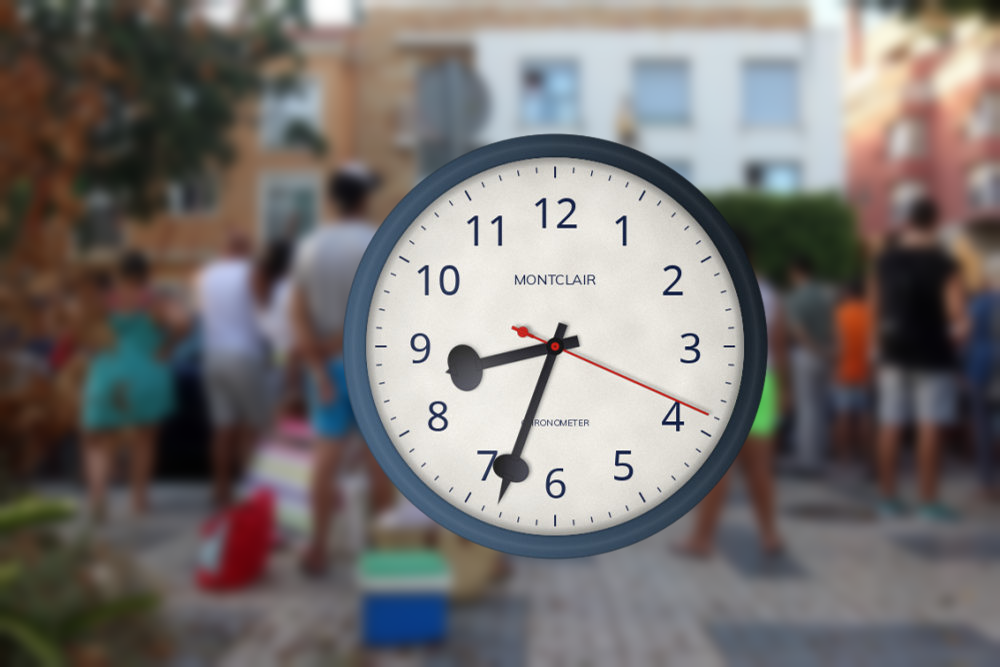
8:33:19
